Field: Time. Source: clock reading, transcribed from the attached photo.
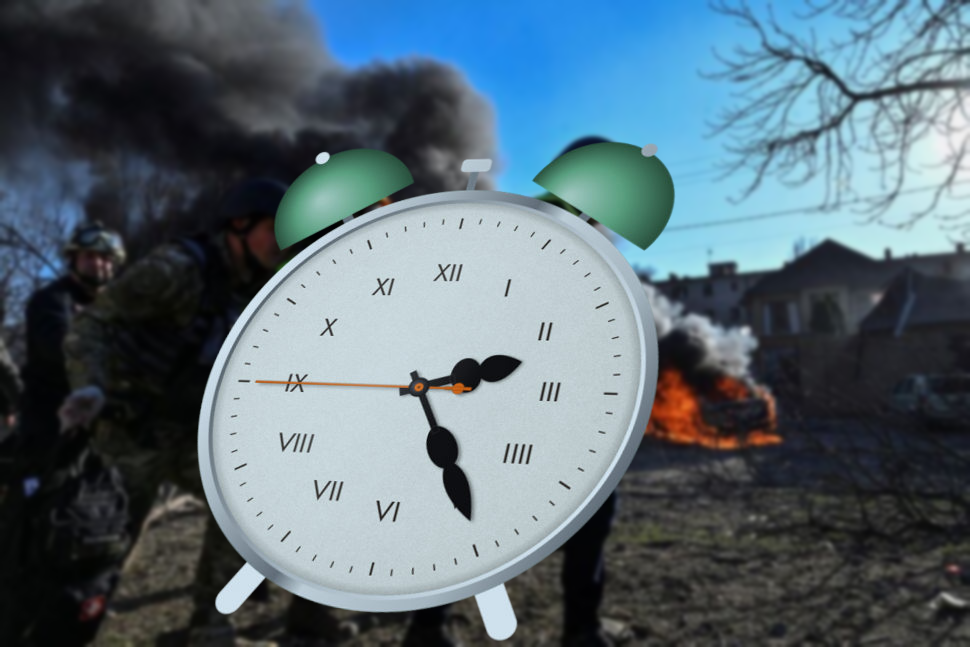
2:24:45
